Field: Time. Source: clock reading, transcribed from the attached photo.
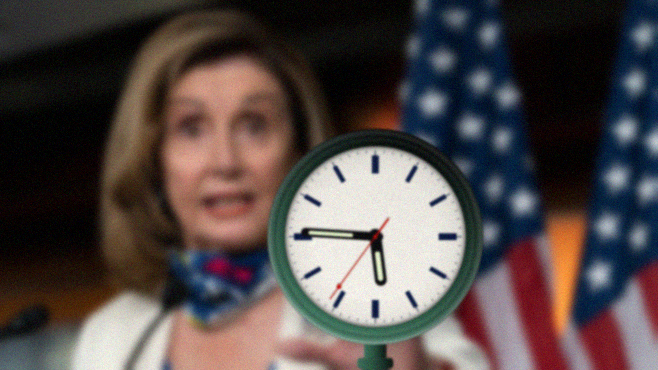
5:45:36
